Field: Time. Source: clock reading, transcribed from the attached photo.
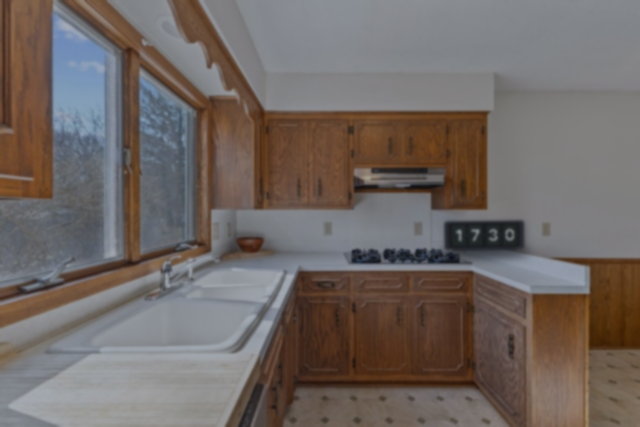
17:30
